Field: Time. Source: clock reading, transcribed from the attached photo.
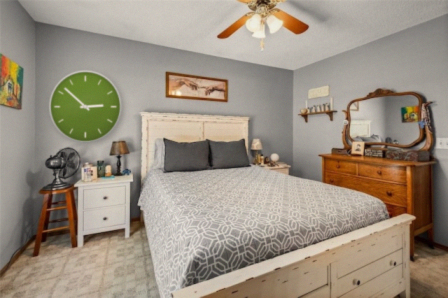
2:52
